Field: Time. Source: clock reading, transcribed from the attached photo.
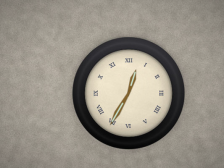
12:35
